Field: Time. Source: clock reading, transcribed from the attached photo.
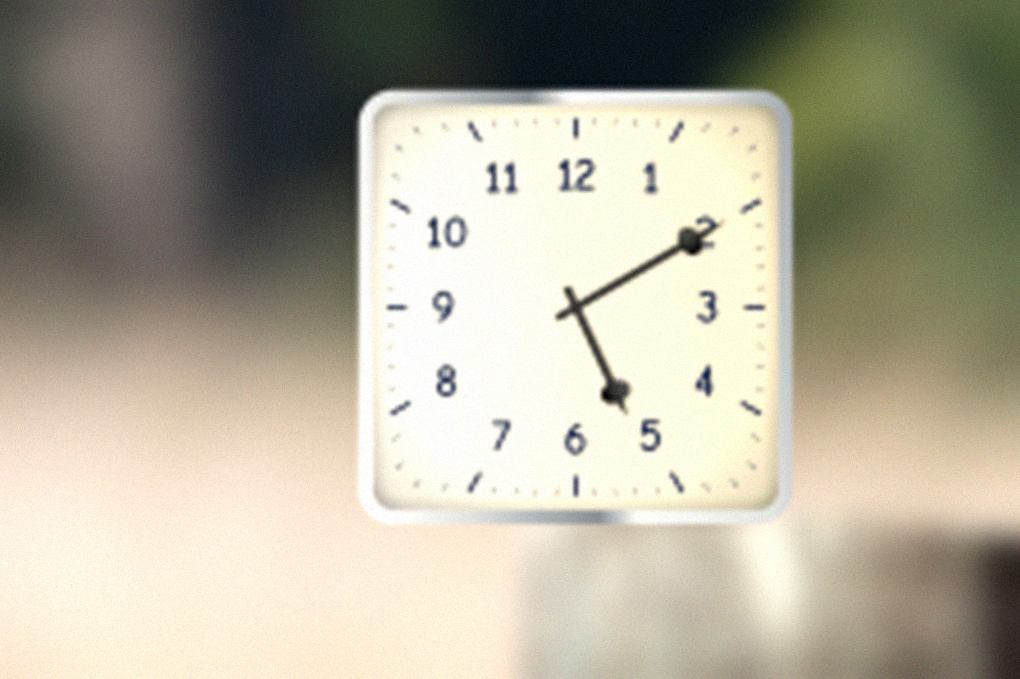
5:10
